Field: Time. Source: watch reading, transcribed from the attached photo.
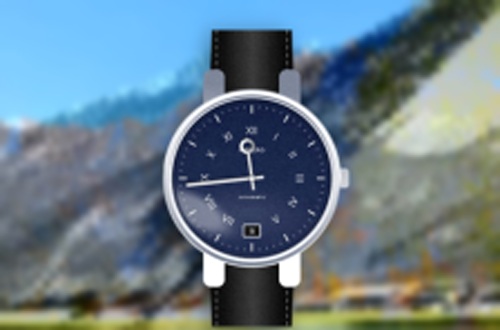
11:44
